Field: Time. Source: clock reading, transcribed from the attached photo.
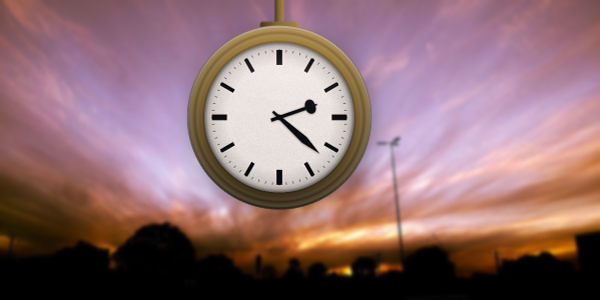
2:22
